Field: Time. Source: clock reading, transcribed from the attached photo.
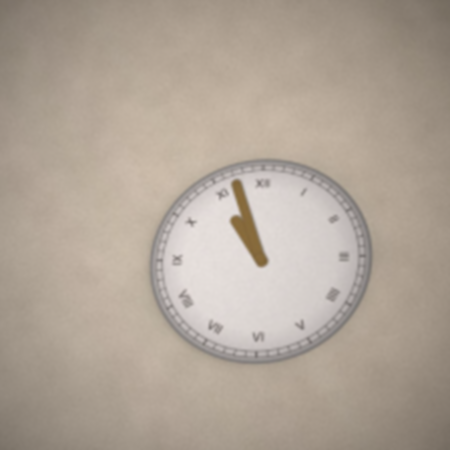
10:57
